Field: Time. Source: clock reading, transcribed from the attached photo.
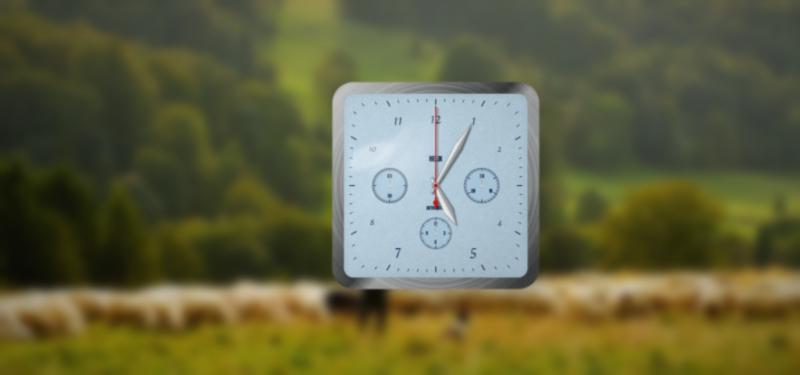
5:05
